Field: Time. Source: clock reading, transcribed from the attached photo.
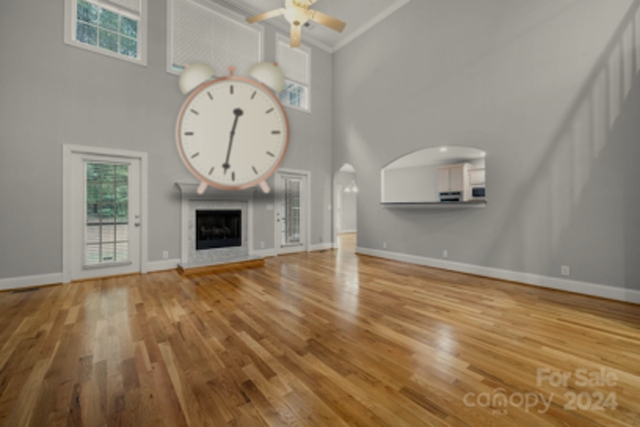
12:32
